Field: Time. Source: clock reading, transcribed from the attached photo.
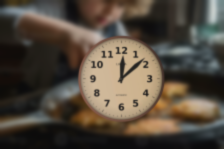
12:08
